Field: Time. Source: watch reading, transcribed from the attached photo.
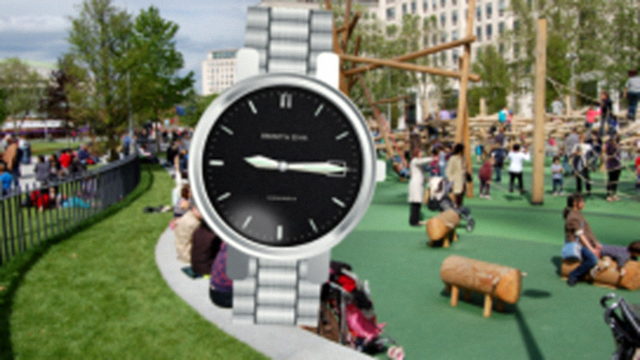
9:15
